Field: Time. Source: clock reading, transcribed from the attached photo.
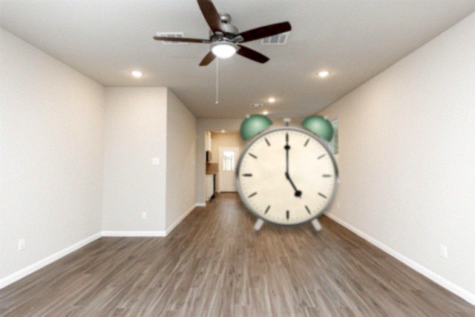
5:00
